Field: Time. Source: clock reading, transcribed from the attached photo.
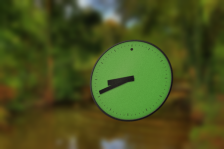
8:41
